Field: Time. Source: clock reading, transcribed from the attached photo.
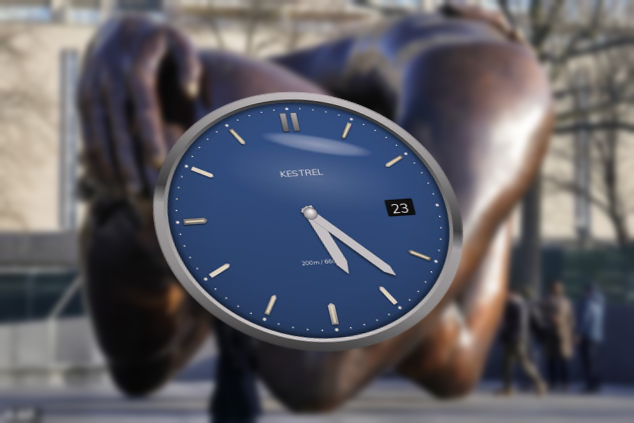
5:23
